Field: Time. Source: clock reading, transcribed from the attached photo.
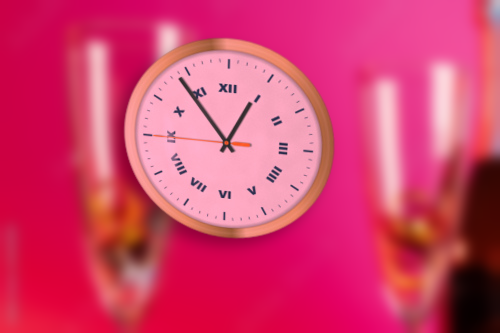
12:53:45
